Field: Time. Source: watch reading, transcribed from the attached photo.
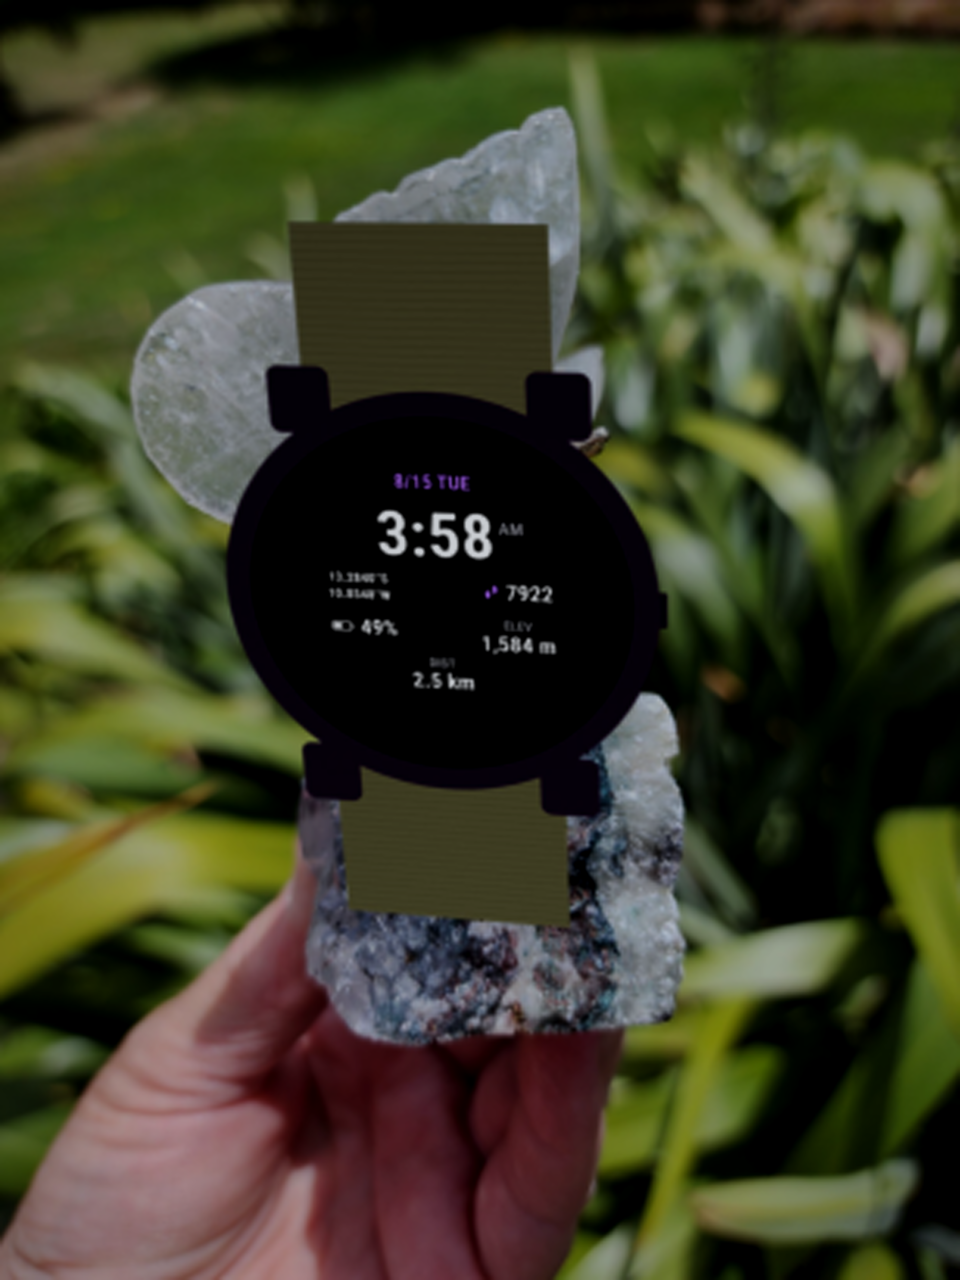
3:58
